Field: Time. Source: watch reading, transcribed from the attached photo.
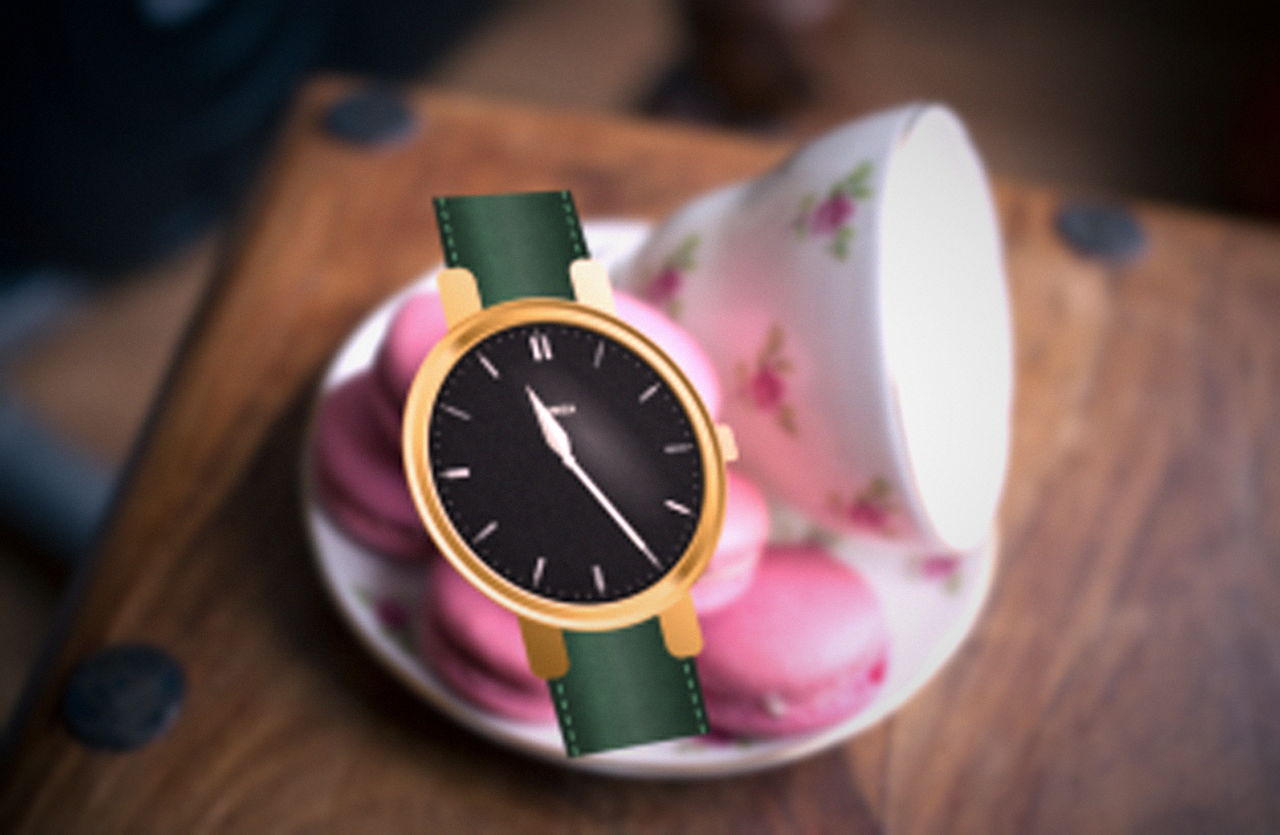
11:25
